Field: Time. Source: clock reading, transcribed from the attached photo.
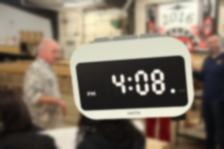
4:08
